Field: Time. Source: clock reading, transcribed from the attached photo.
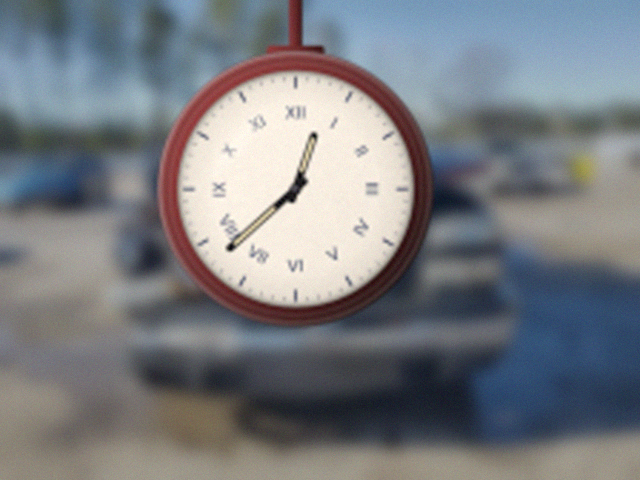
12:38
